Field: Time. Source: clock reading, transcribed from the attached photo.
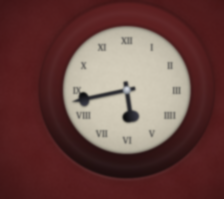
5:43
